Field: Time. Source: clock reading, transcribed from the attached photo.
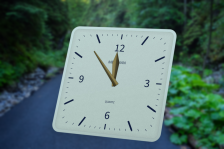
11:53
